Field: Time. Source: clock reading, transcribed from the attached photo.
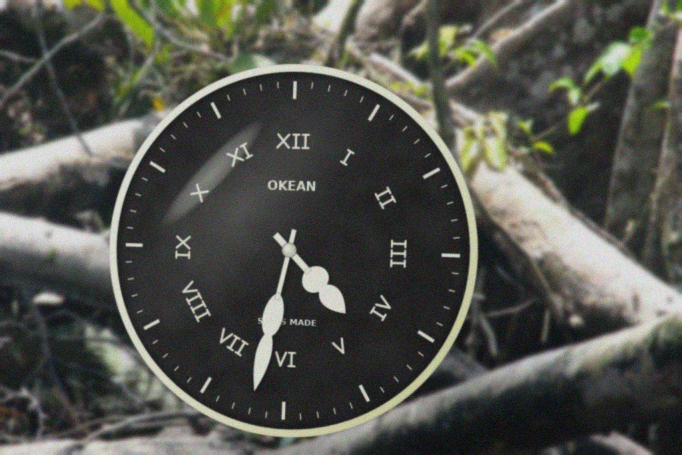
4:32
